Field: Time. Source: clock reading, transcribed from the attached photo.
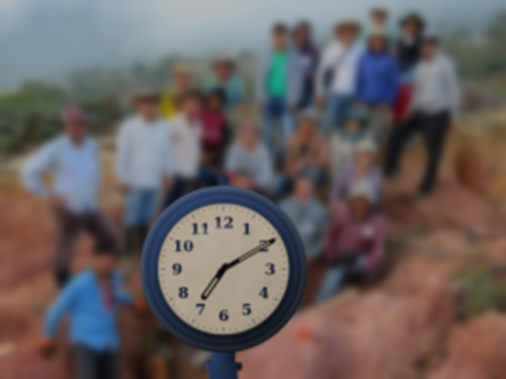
7:10
